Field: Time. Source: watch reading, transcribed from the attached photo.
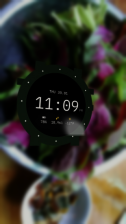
11:09
